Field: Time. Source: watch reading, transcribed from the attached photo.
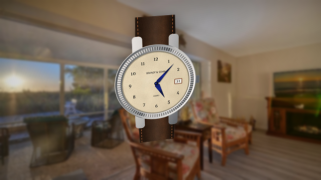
5:07
